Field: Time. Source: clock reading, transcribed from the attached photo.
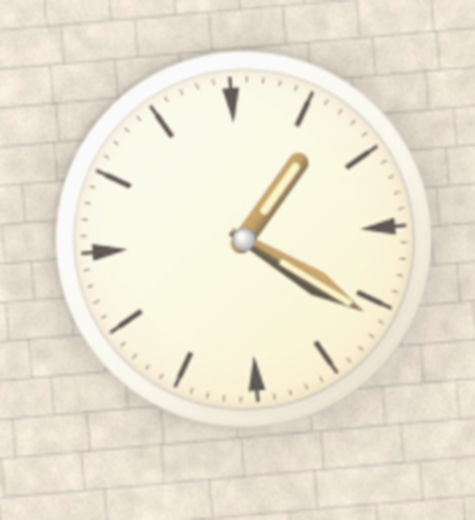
1:21
